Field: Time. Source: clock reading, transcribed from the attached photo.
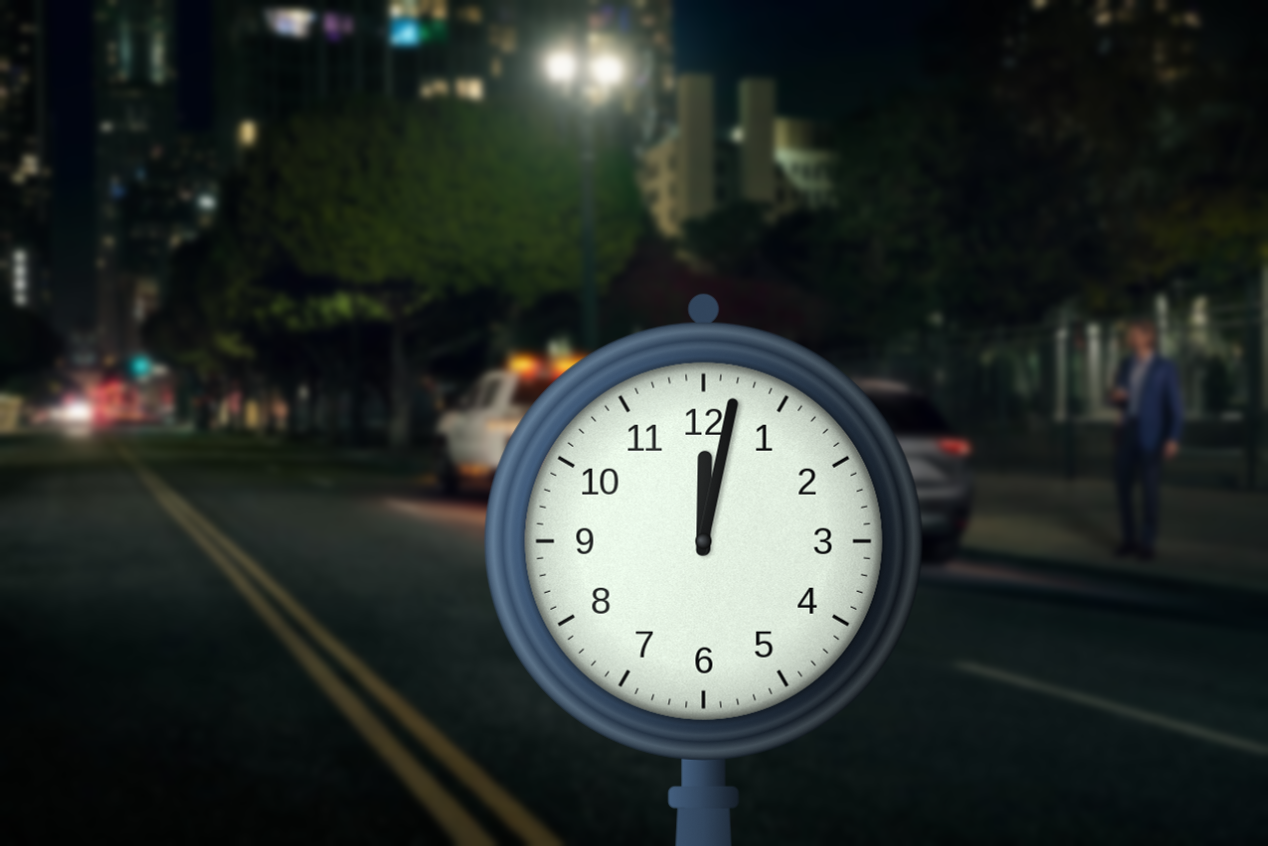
12:02
